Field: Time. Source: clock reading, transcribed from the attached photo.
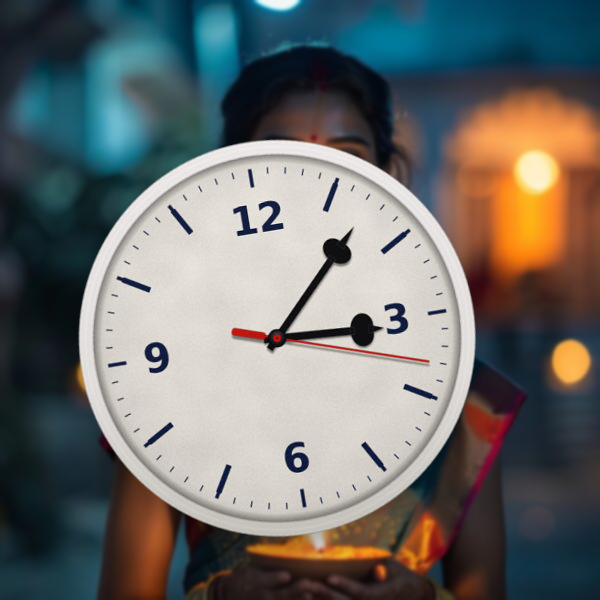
3:07:18
